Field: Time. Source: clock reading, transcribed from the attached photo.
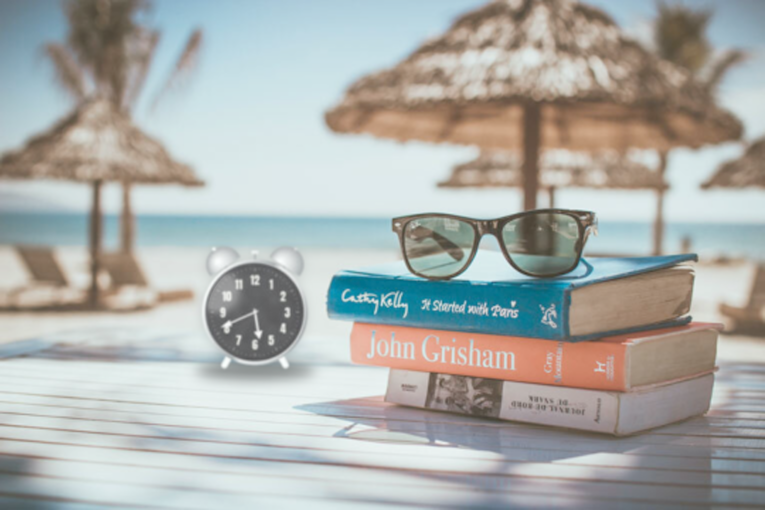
5:41
